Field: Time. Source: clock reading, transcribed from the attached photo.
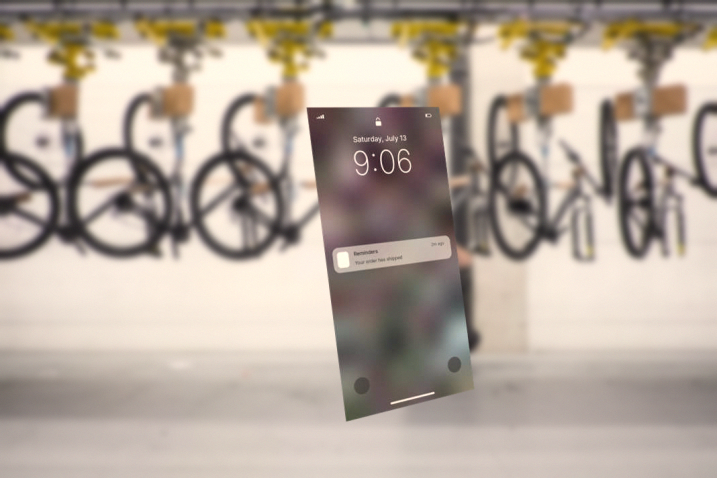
9:06
